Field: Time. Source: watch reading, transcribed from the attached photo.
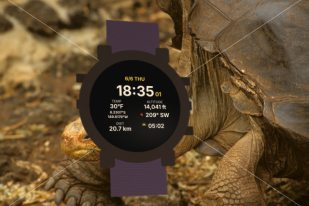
18:35
